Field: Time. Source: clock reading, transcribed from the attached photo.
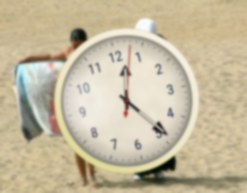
12:24:03
